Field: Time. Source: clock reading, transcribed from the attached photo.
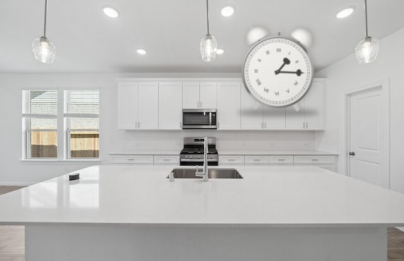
1:15
